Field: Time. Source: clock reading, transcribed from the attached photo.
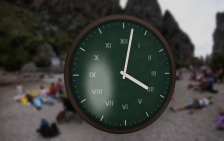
4:02
